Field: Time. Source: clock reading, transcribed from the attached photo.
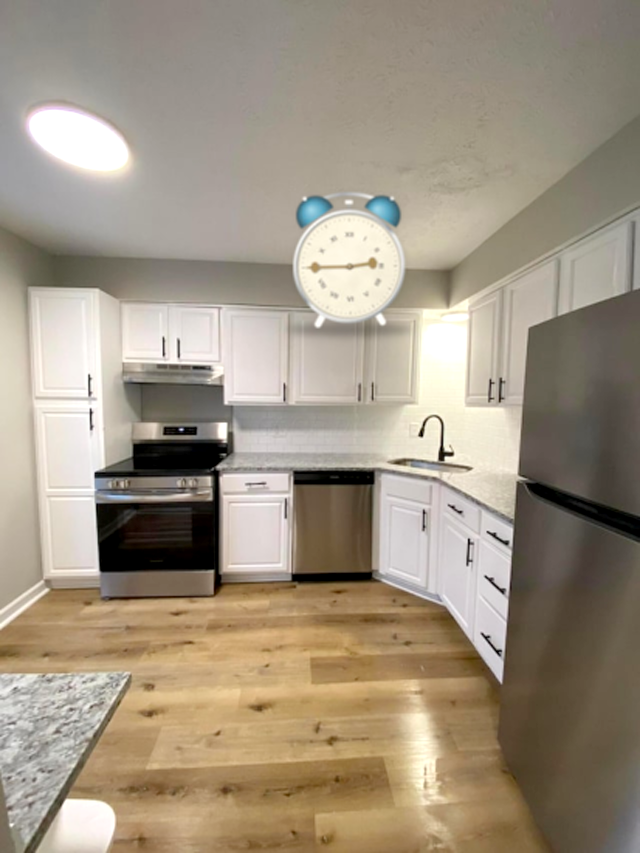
2:45
